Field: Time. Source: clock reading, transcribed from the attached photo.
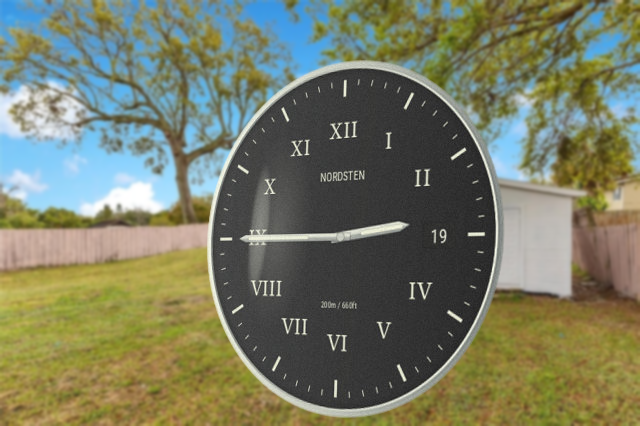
2:45
